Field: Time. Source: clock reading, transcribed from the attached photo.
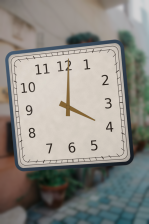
4:01
